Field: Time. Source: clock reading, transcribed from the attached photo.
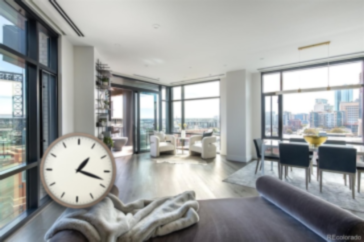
1:18
